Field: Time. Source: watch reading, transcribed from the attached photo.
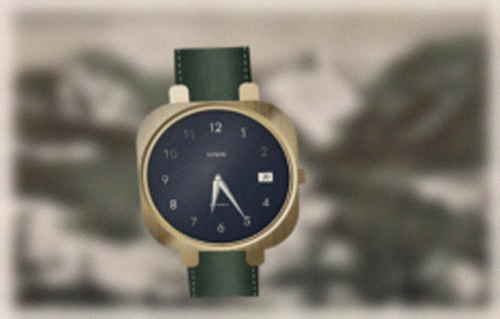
6:25
